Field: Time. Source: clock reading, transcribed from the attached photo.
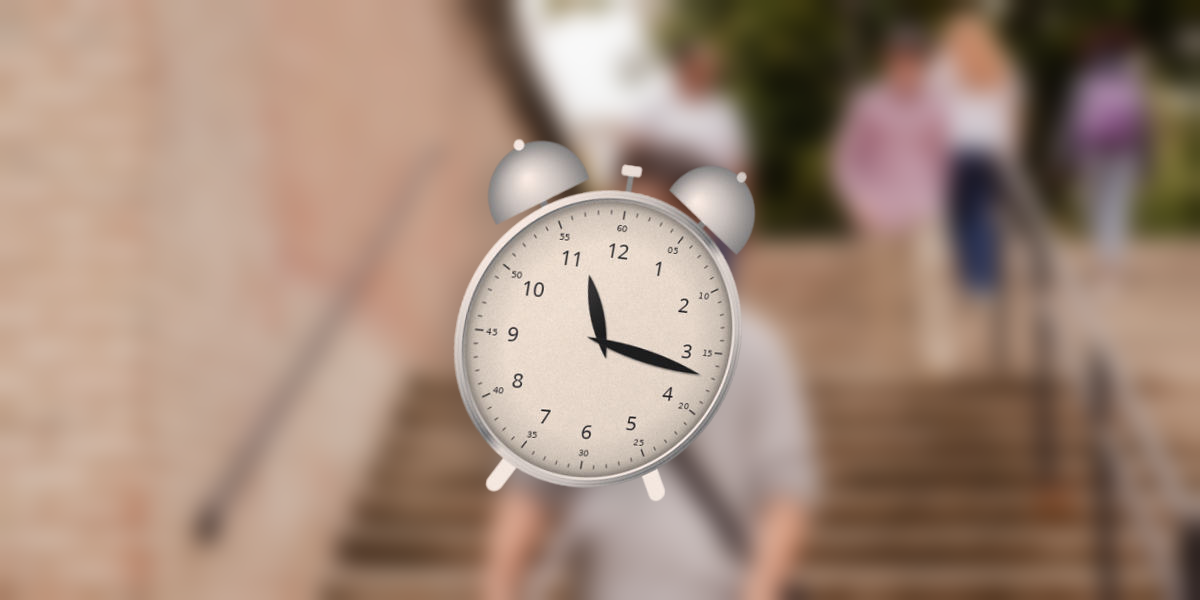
11:17
